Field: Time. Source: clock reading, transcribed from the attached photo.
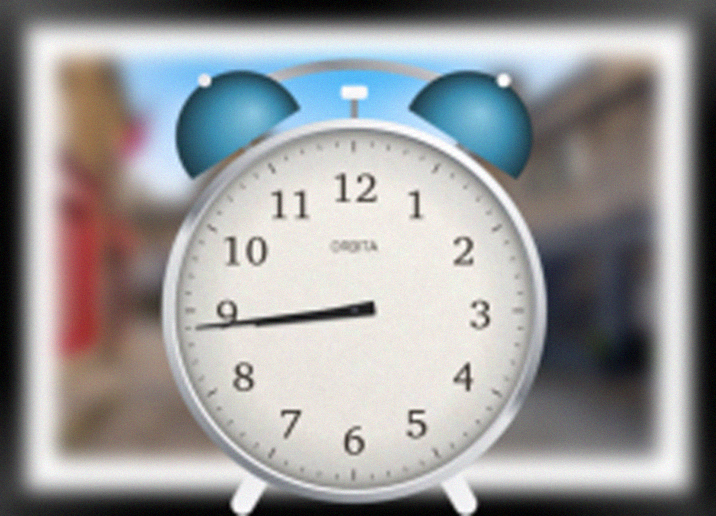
8:44
